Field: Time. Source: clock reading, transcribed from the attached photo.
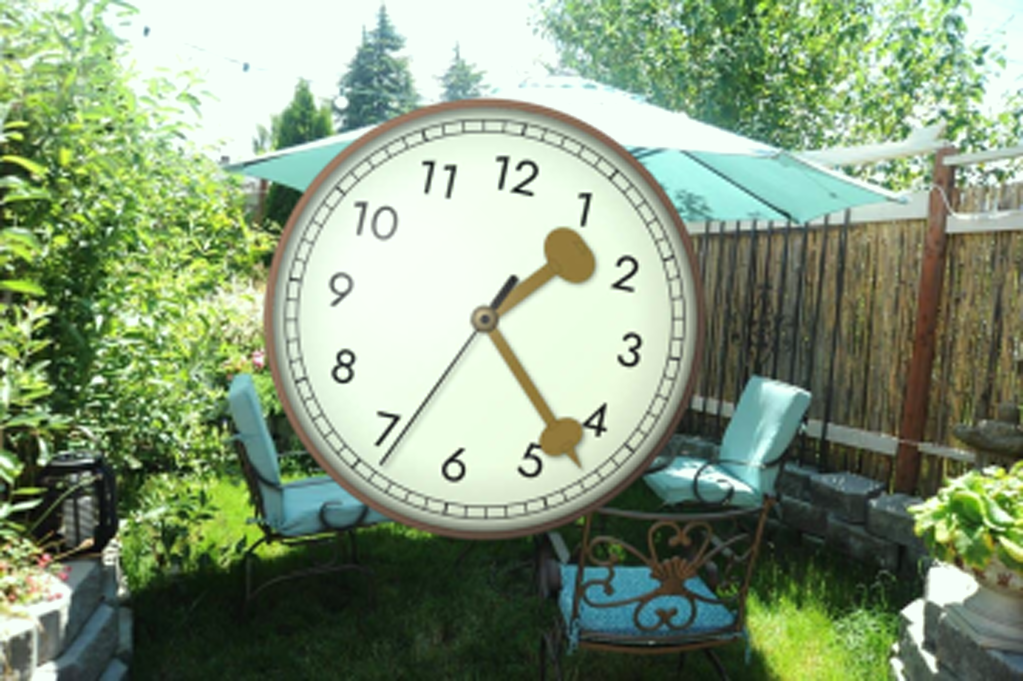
1:22:34
